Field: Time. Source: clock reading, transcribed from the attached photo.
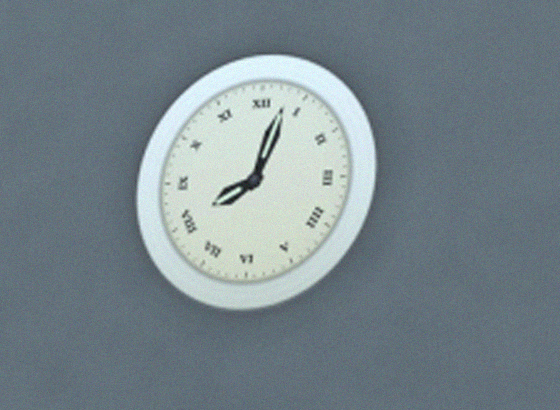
8:03
